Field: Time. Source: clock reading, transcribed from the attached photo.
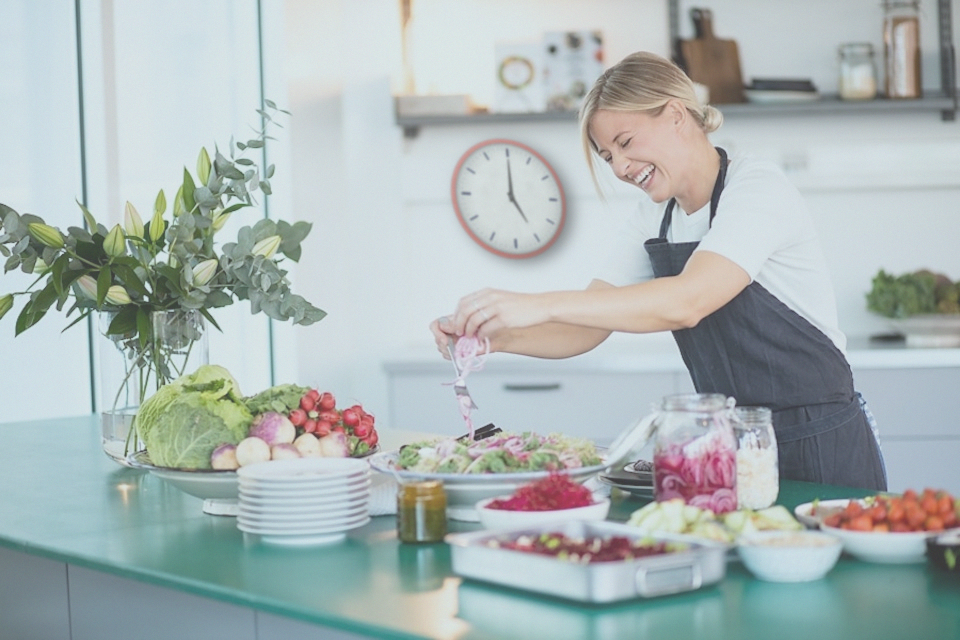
5:00
